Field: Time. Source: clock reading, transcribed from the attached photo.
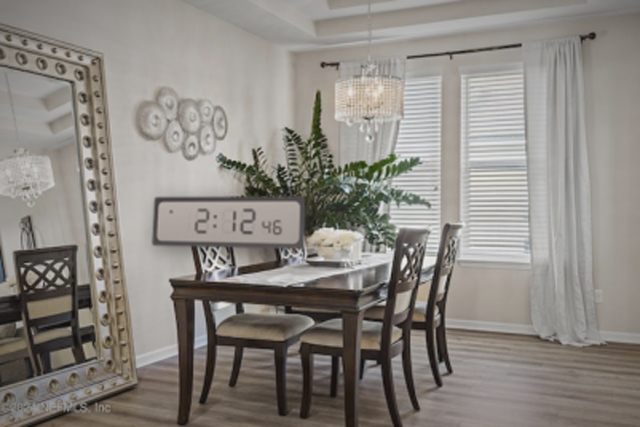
2:12:46
